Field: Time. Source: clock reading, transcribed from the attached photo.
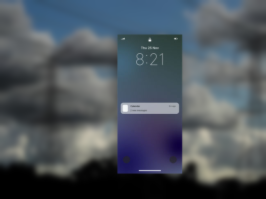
8:21
